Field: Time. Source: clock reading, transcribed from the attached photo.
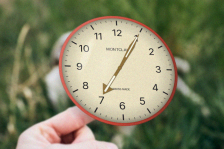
7:05
